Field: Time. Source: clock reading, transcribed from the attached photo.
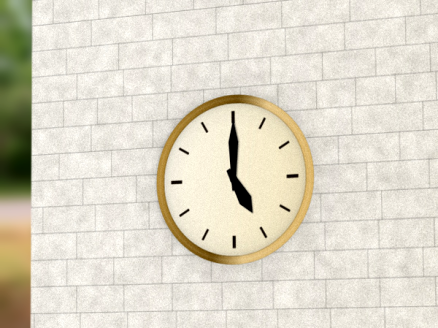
5:00
